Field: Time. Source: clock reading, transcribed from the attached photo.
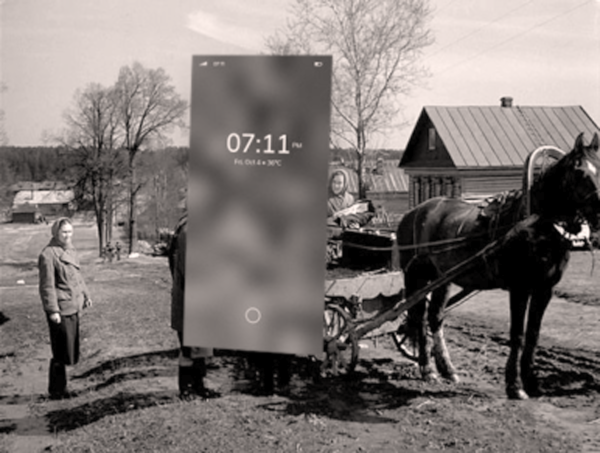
7:11
